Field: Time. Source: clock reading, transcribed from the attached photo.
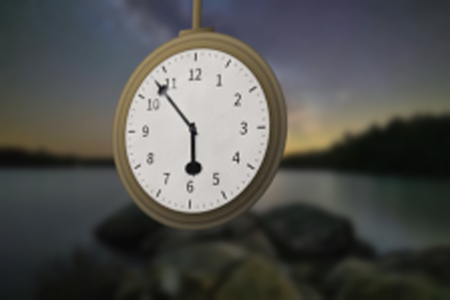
5:53
